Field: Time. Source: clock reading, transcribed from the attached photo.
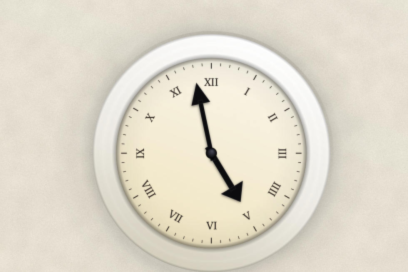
4:58
